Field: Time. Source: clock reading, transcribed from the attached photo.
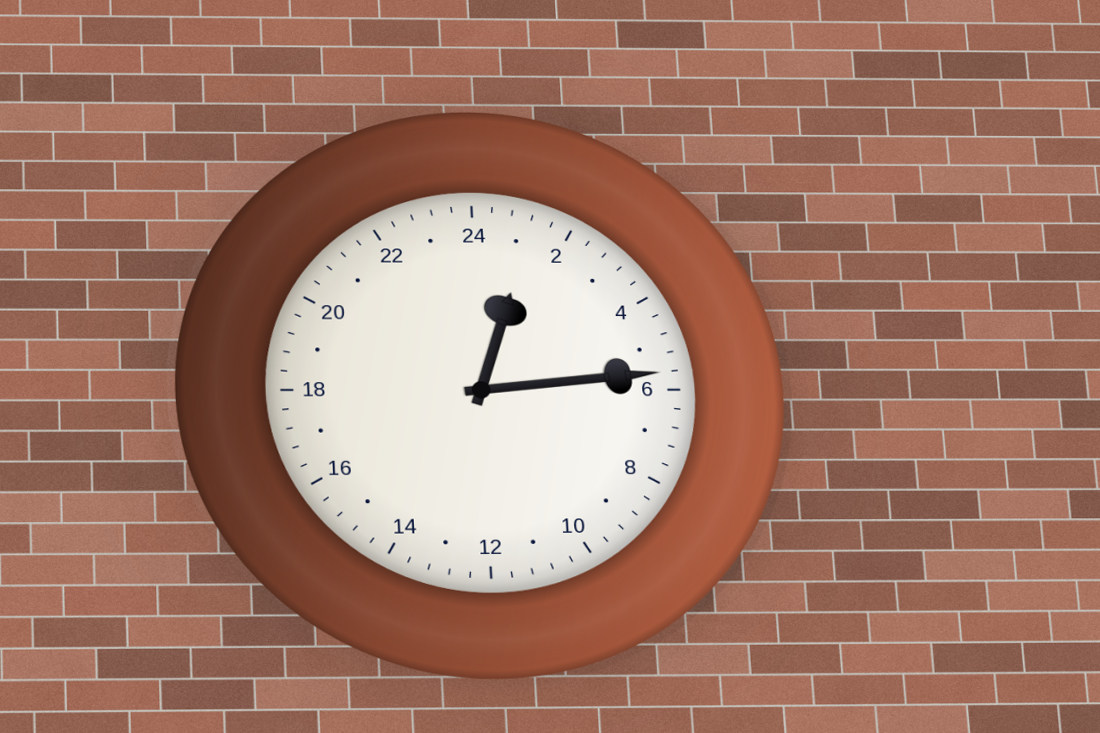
1:14
